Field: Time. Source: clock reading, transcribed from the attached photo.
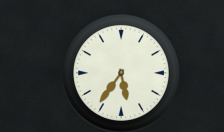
5:36
